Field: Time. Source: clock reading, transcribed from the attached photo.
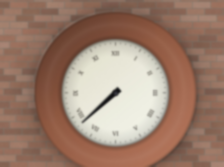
7:38
